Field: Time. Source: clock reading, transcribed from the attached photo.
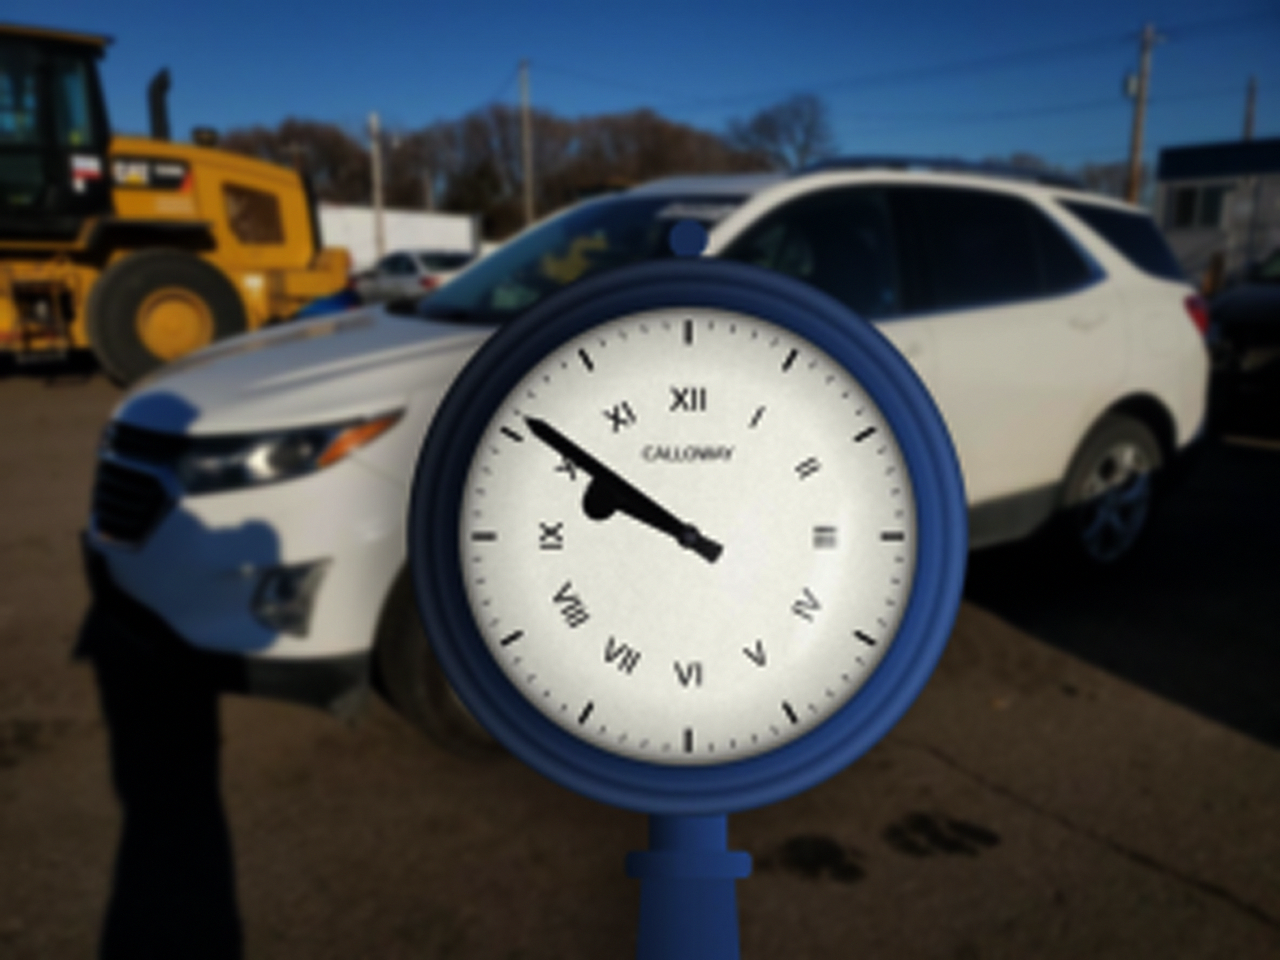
9:51
